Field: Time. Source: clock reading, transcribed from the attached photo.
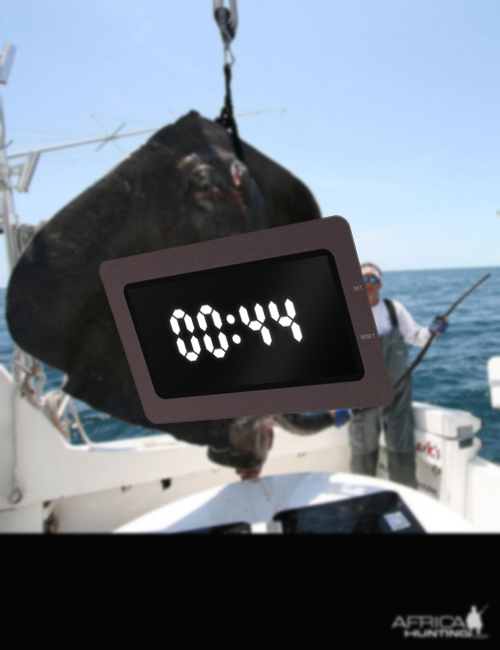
0:44
